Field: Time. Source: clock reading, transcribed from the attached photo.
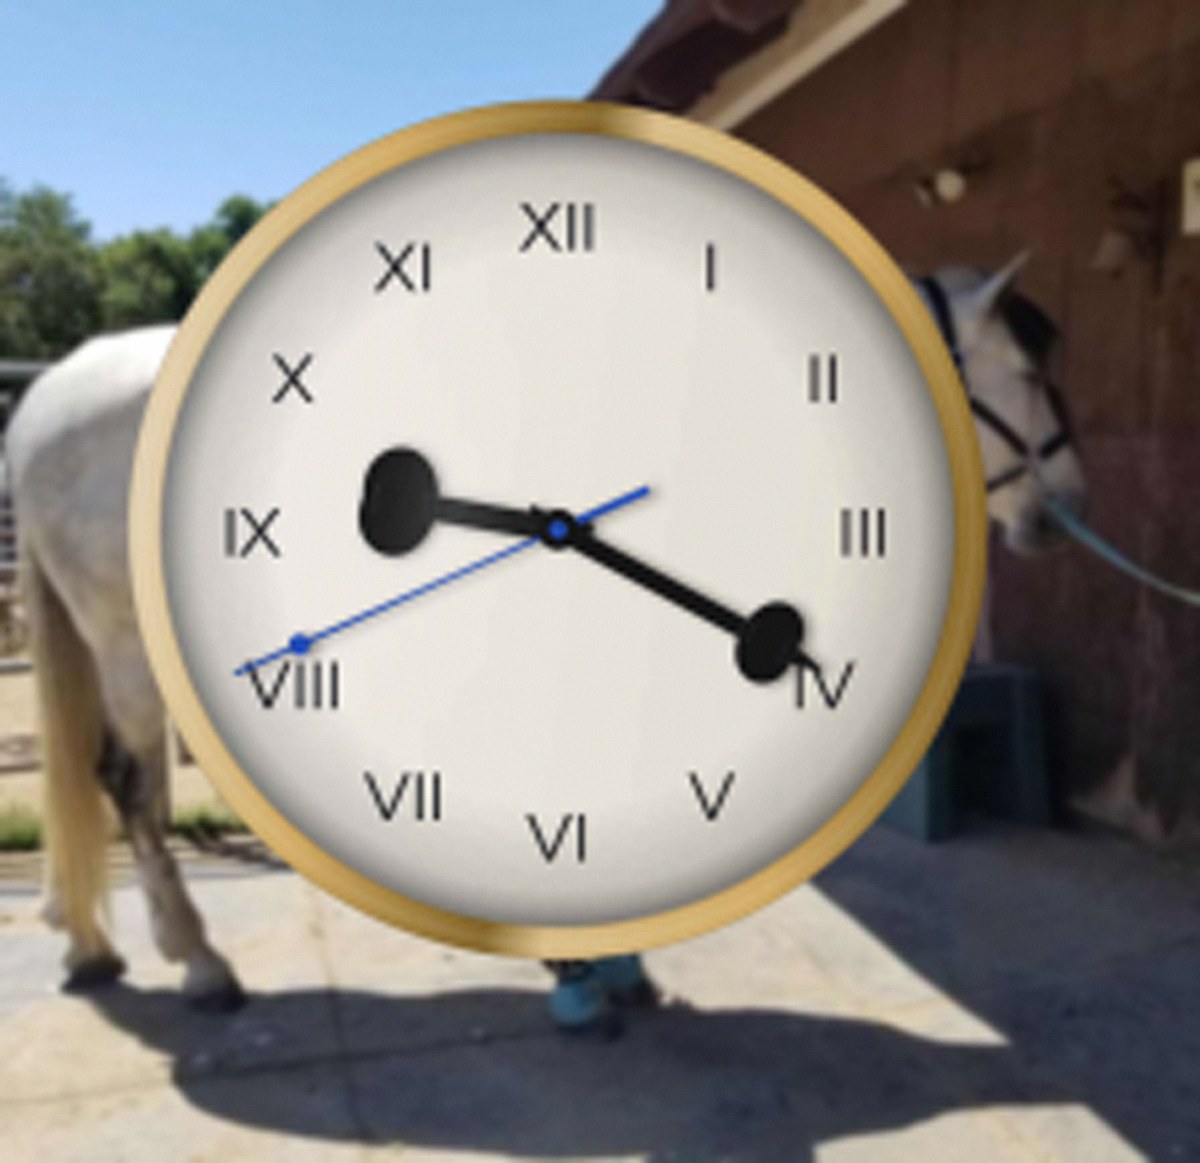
9:19:41
